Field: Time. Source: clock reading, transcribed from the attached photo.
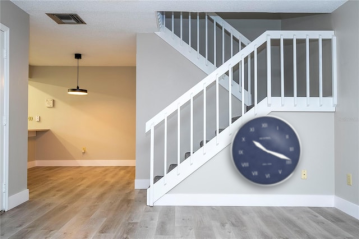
10:19
